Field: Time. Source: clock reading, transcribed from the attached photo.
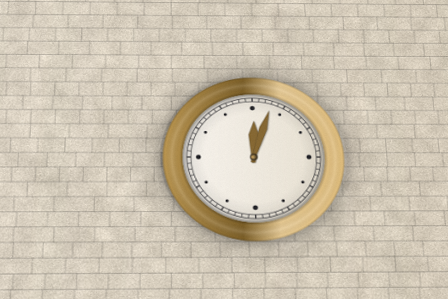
12:03
